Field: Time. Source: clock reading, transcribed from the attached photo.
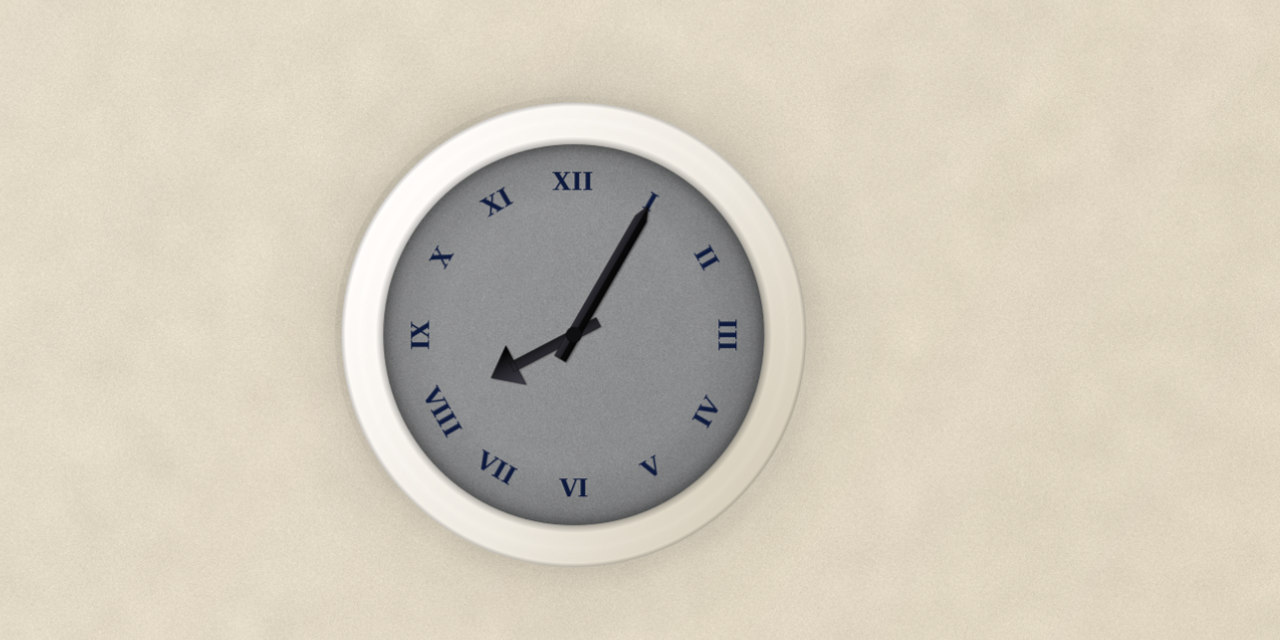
8:05
